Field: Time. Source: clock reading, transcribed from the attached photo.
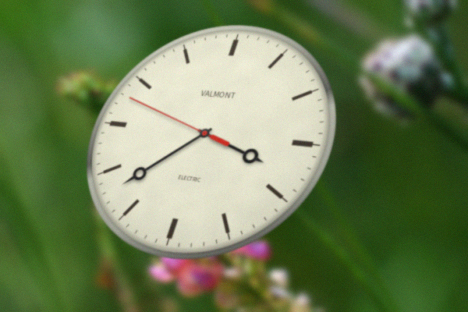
3:37:48
